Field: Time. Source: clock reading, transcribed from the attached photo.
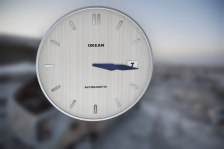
3:16
